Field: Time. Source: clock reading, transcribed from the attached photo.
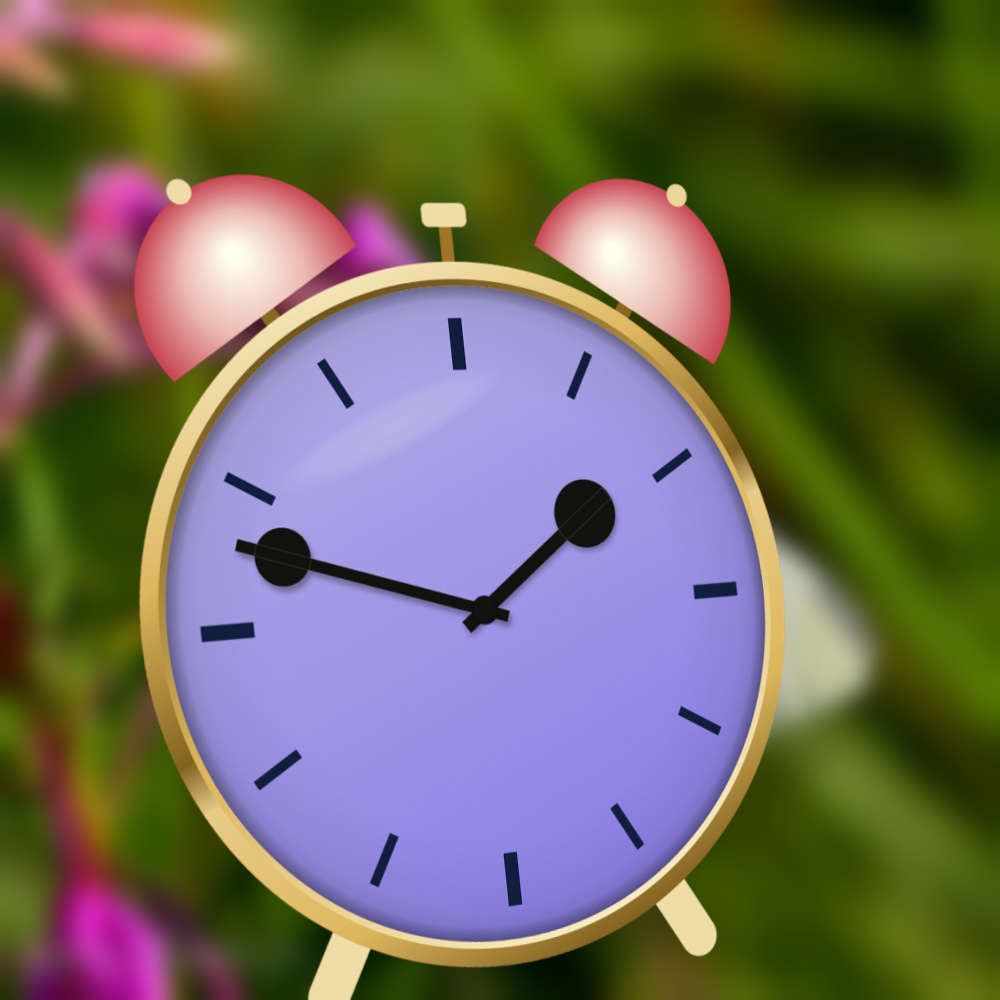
1:48
